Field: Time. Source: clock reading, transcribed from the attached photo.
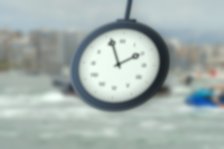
1:56
